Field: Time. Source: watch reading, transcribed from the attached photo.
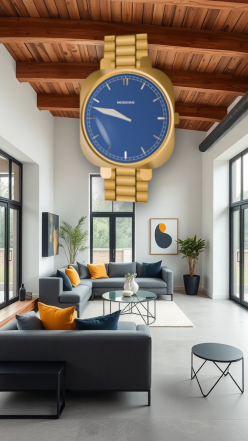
9:48
